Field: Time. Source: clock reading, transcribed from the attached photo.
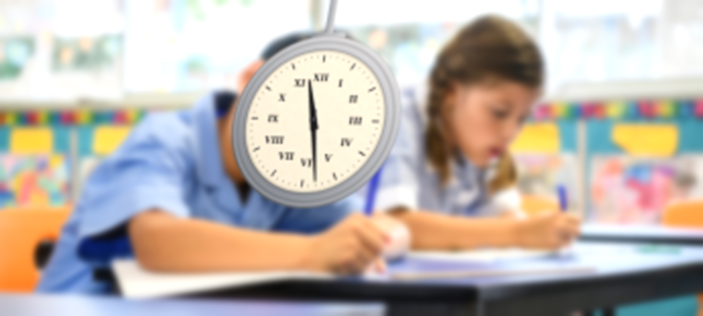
11:28
